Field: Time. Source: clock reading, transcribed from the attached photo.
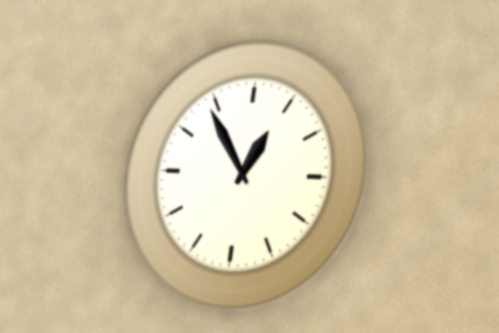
12:54
